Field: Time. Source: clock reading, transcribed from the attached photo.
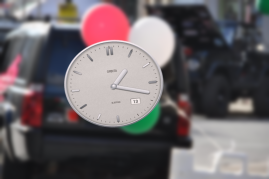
1:18
